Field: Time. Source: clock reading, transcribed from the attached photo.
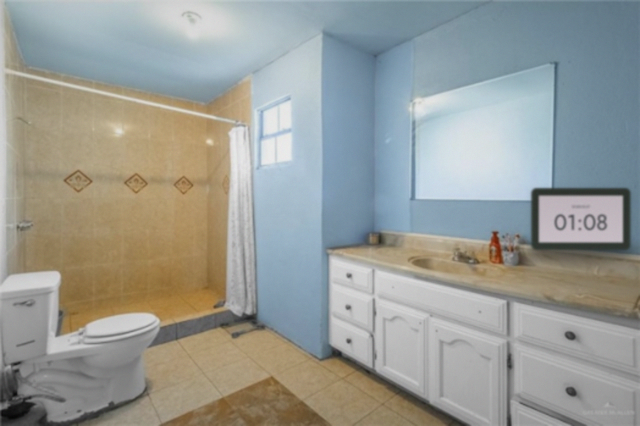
1:08
